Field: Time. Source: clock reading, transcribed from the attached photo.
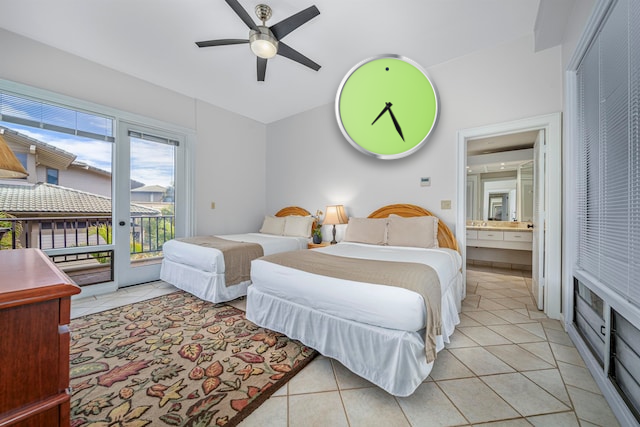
7:26
